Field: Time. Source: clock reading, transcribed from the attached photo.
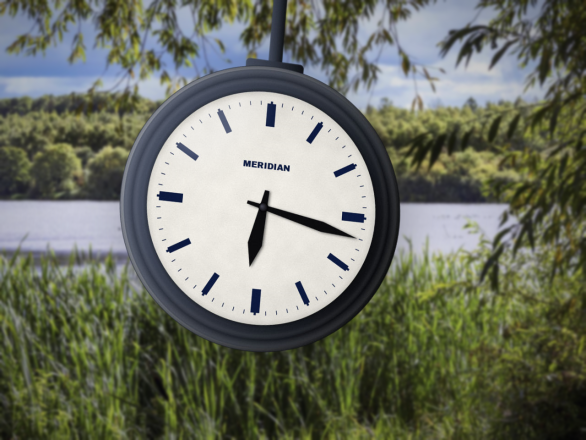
6:17
